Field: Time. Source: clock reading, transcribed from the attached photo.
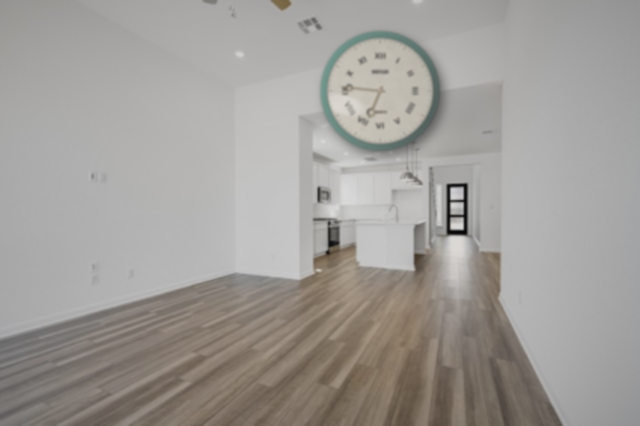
6:46
